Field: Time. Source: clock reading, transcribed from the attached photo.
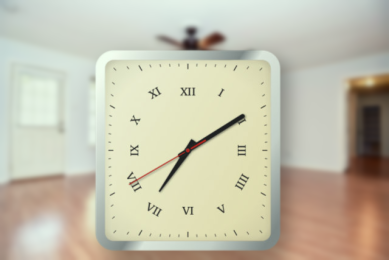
7:09:40
